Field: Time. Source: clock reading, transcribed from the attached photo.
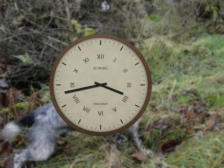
3:43
